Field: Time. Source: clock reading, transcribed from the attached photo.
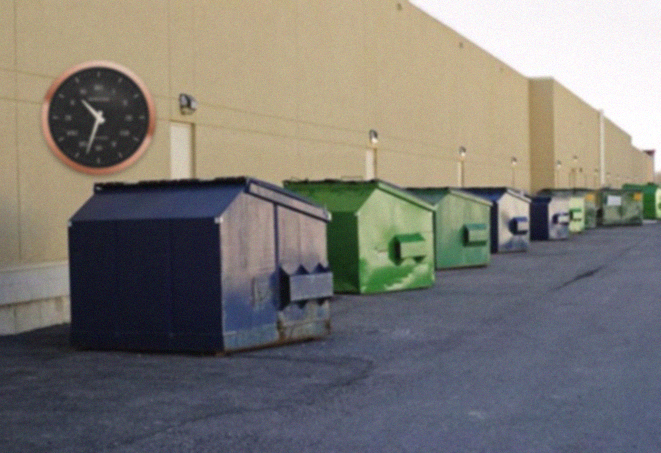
10:33
